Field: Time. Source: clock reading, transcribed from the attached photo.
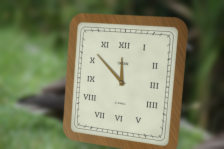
11:52
